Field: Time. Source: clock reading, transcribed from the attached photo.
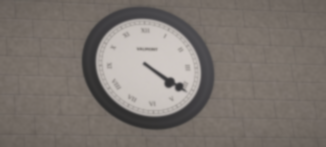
4:21
